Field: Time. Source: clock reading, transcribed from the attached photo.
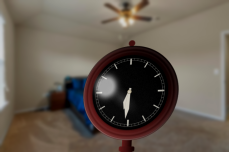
6:31
